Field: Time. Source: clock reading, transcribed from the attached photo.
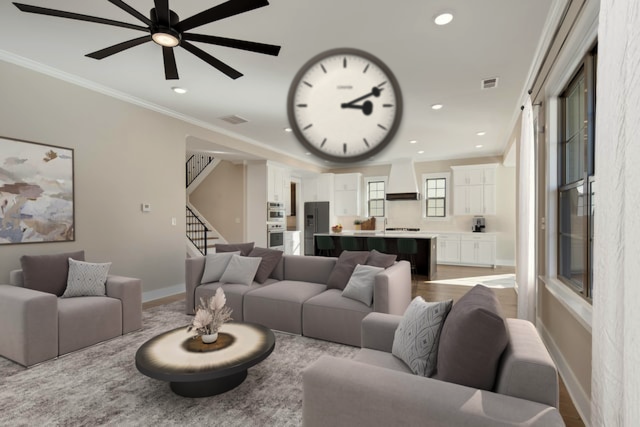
3:11
